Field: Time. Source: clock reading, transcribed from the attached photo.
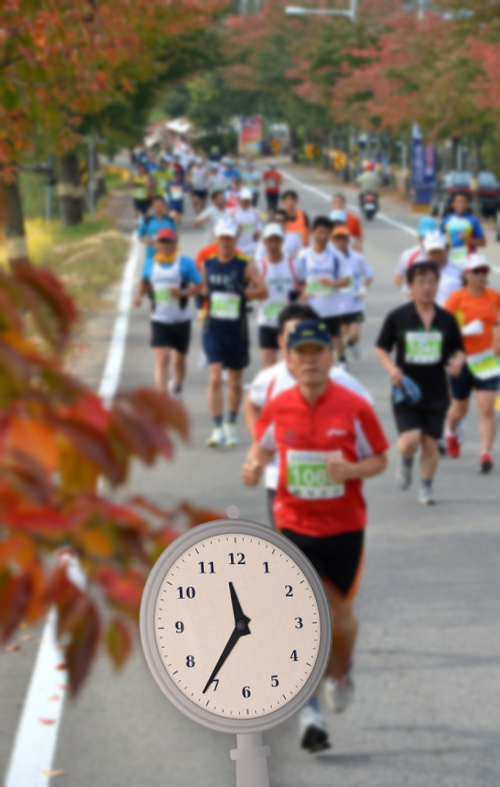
11:36
